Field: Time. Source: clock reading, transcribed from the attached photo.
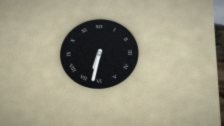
6:32
